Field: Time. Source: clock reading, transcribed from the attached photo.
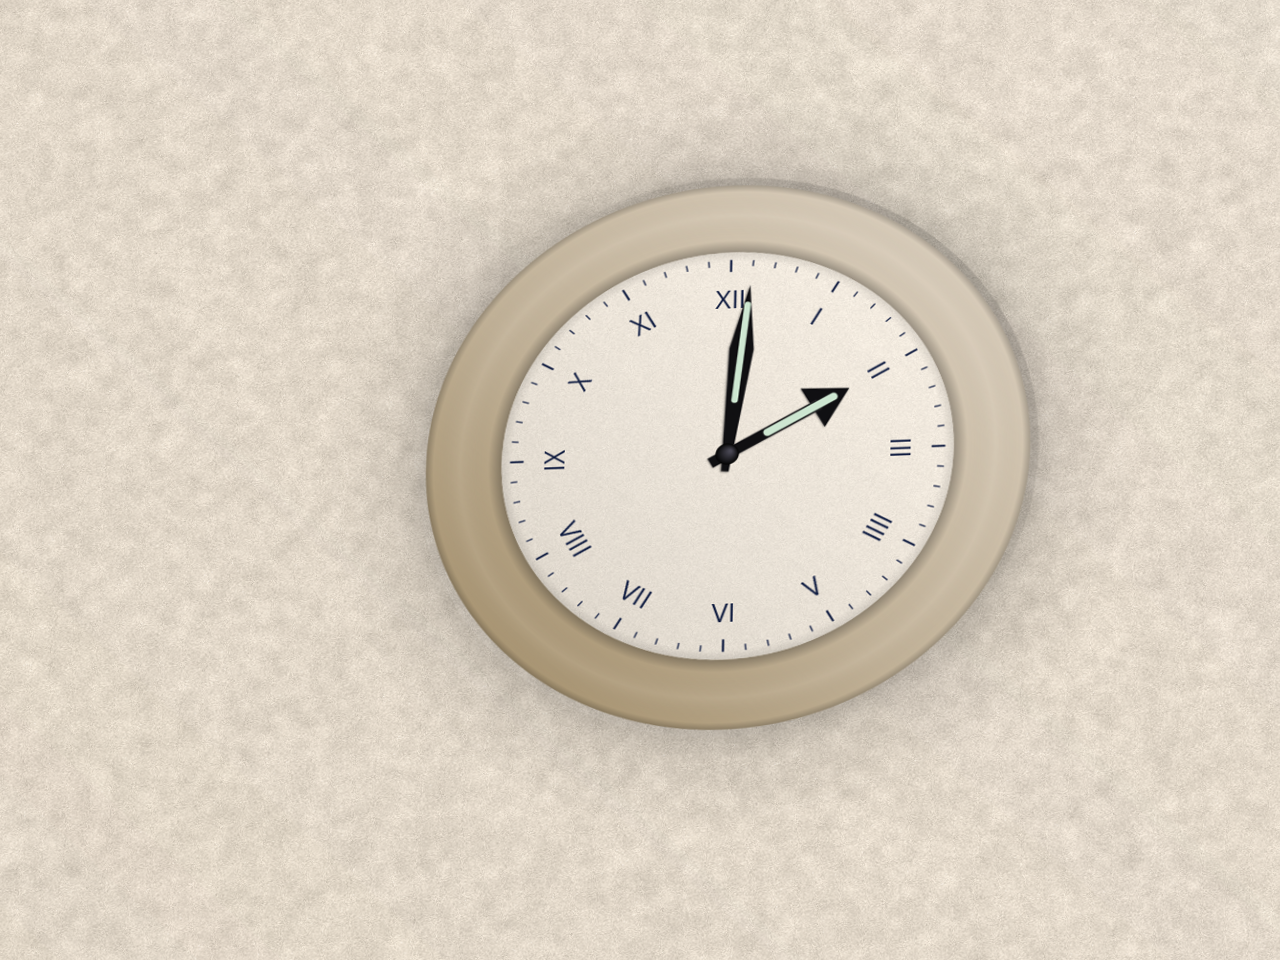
2:01
